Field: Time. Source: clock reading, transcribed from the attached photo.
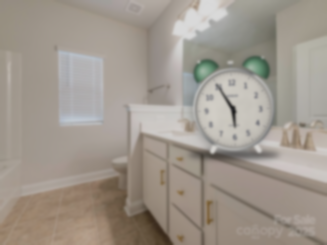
5:55
